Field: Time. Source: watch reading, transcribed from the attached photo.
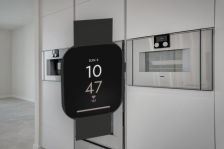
10:47
